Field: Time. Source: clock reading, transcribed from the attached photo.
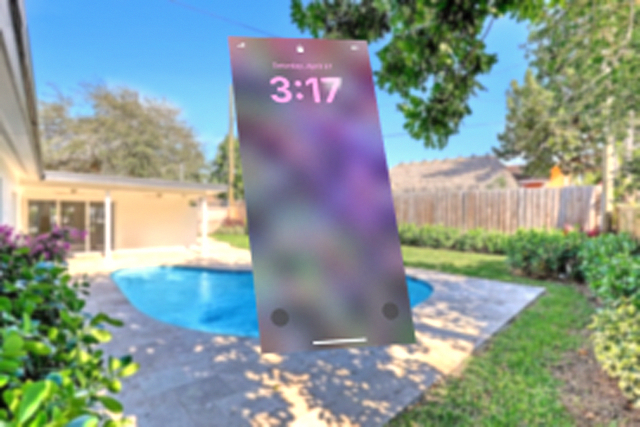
3:17
